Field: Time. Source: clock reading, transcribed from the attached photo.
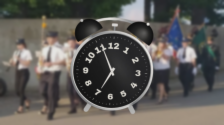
6:56
